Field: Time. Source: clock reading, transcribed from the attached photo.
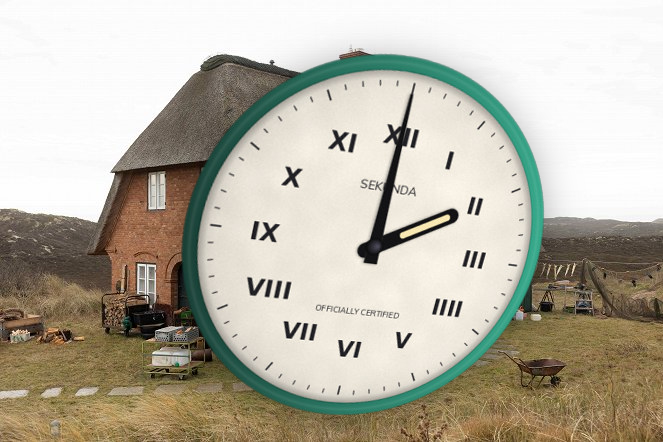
2:00
